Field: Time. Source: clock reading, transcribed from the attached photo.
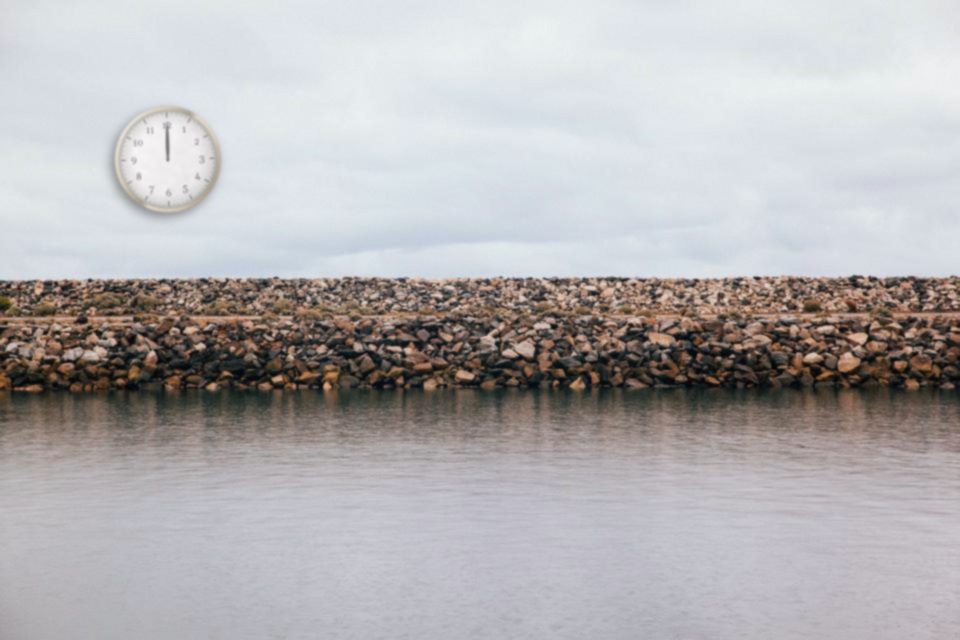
12:00
